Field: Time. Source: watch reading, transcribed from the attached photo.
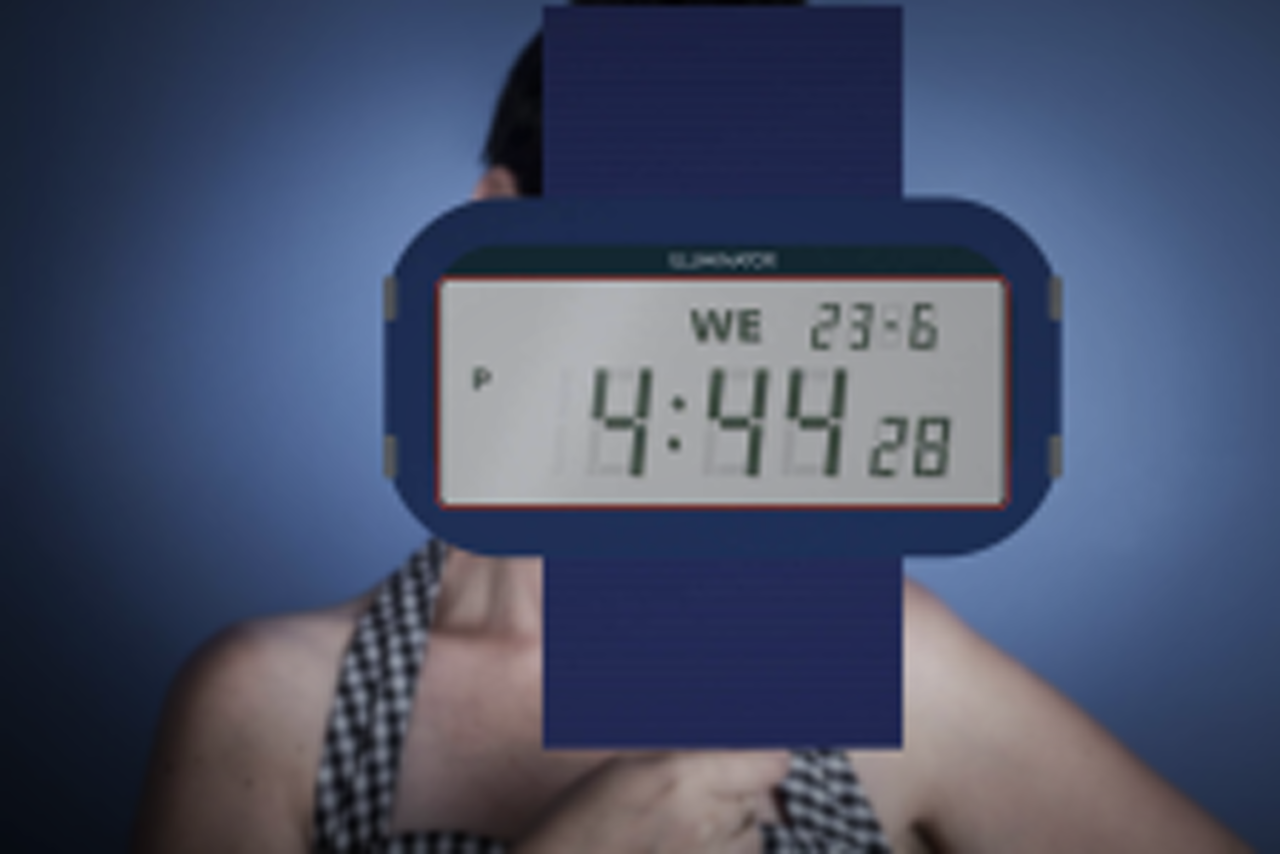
4:44:28
